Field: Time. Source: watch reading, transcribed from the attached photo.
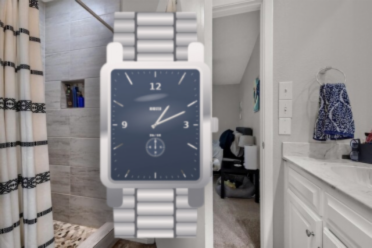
1:11
